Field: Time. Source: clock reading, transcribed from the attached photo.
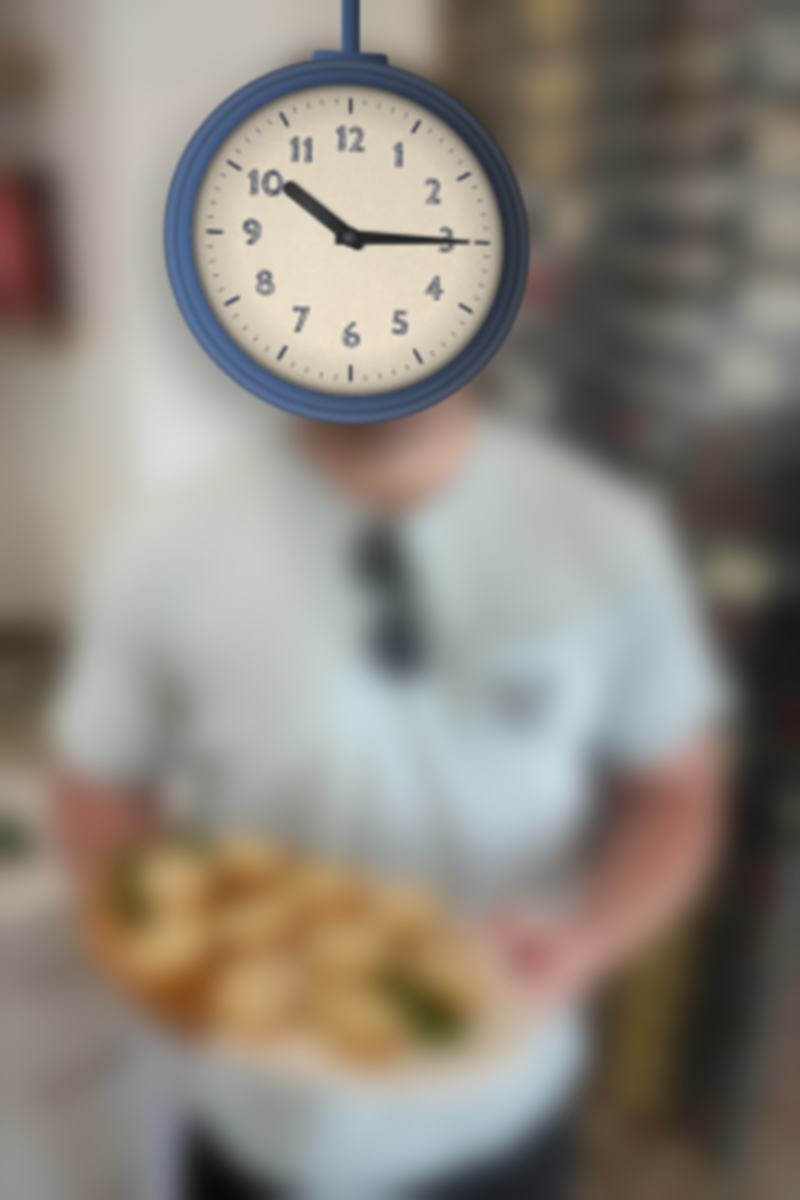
10:15
